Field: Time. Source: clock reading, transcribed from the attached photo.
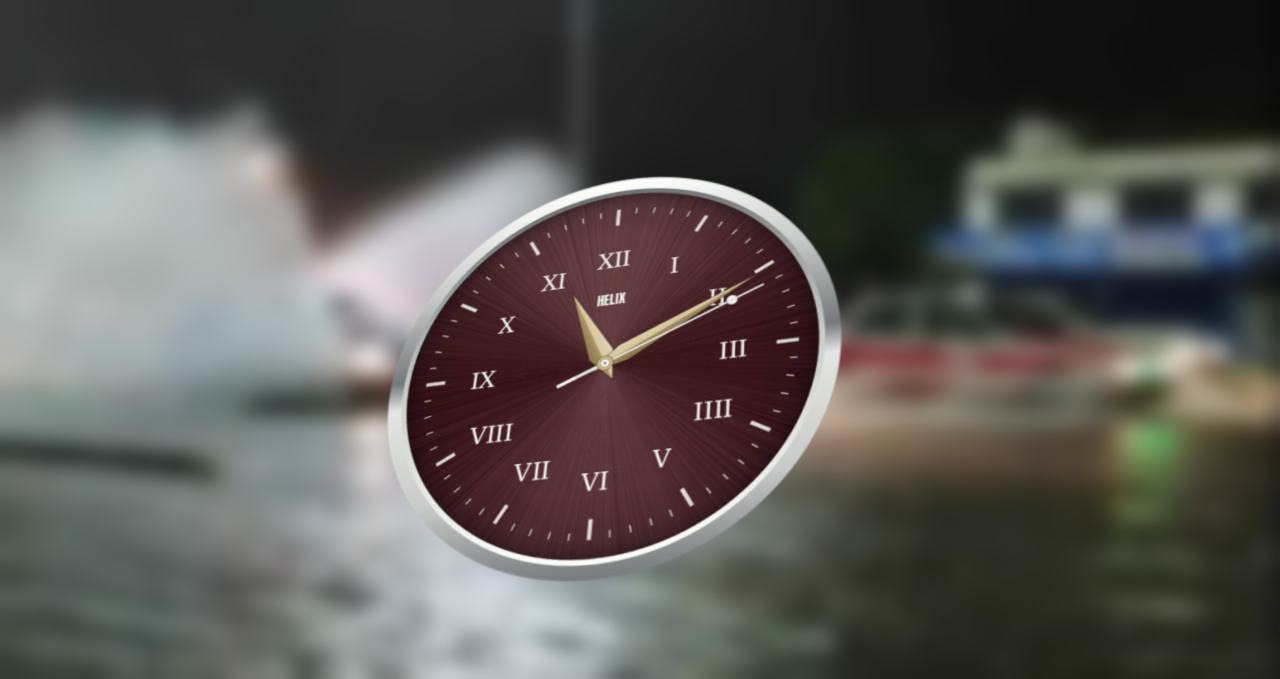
11:10:11
